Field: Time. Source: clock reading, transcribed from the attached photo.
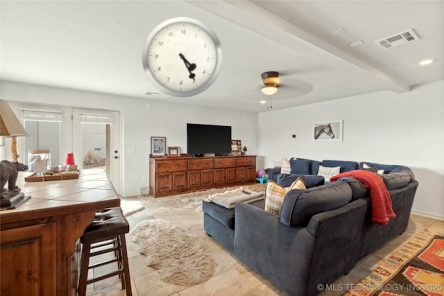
4:25
